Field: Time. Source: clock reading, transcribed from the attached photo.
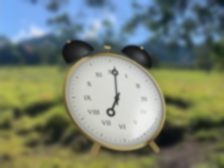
7:01
